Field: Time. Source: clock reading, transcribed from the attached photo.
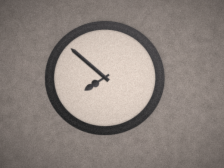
7:52
